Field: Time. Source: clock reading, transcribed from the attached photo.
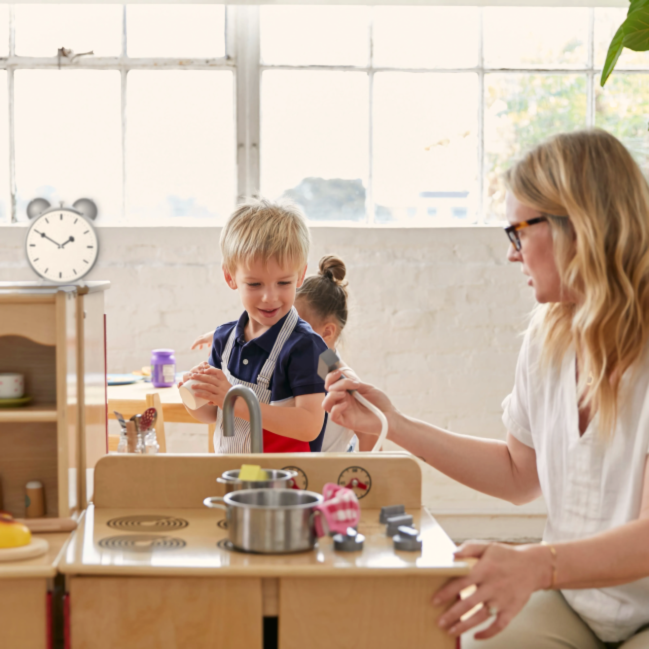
1:50
